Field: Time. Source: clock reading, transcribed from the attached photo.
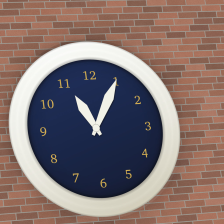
11:05
